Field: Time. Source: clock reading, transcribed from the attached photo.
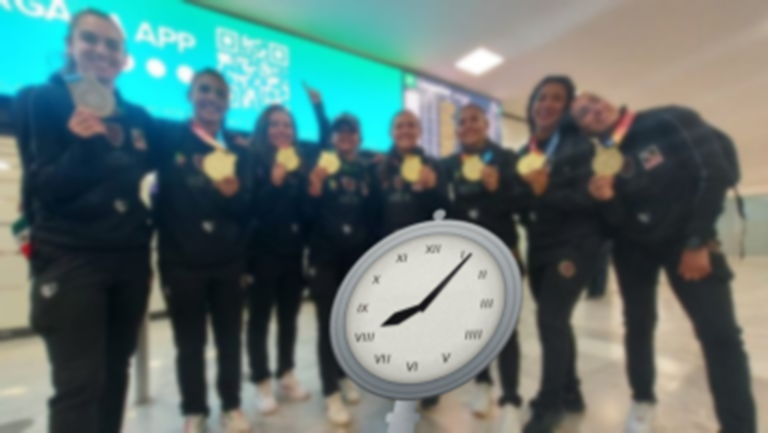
8:06
